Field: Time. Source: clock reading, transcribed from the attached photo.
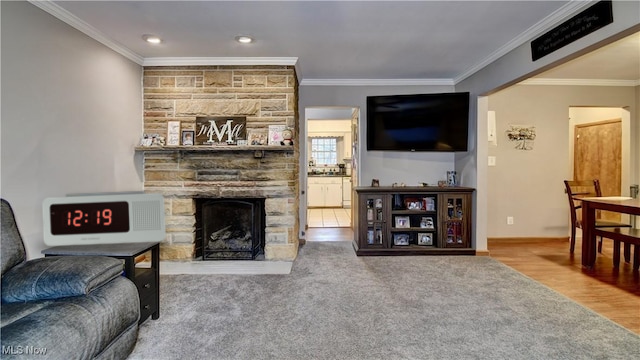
12:19
